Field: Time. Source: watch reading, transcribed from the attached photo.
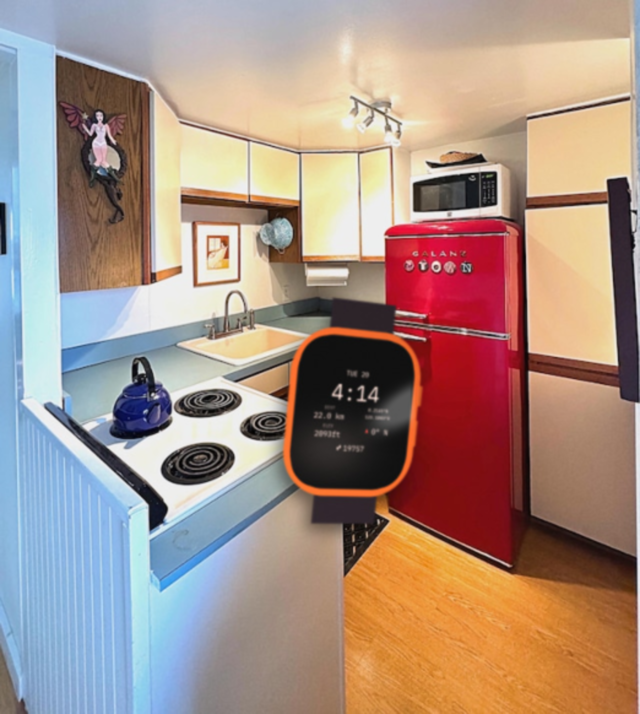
4:14
